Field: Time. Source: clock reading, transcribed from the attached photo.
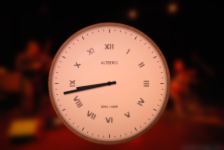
8:43
